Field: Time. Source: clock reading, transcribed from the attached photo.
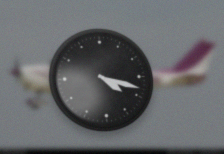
4:18
